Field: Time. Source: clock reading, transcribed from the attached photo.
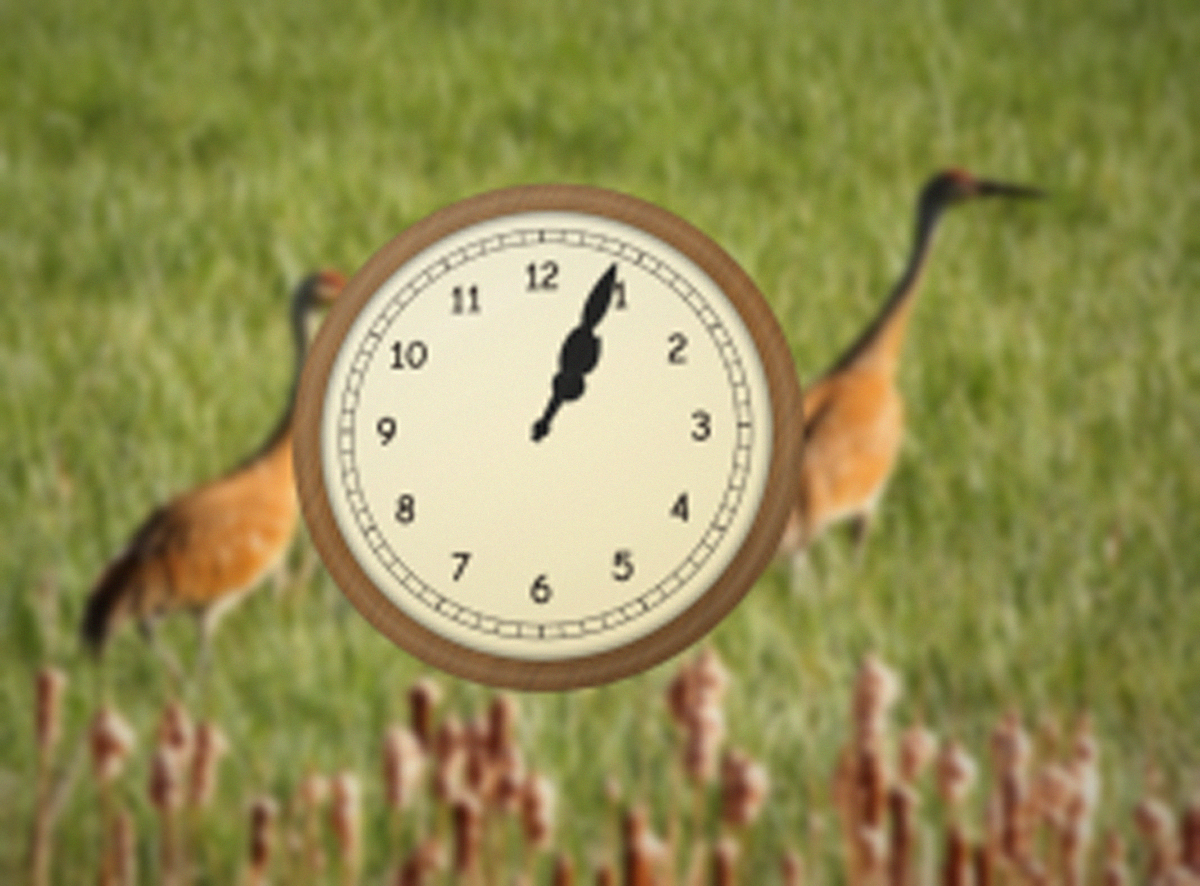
1:04
